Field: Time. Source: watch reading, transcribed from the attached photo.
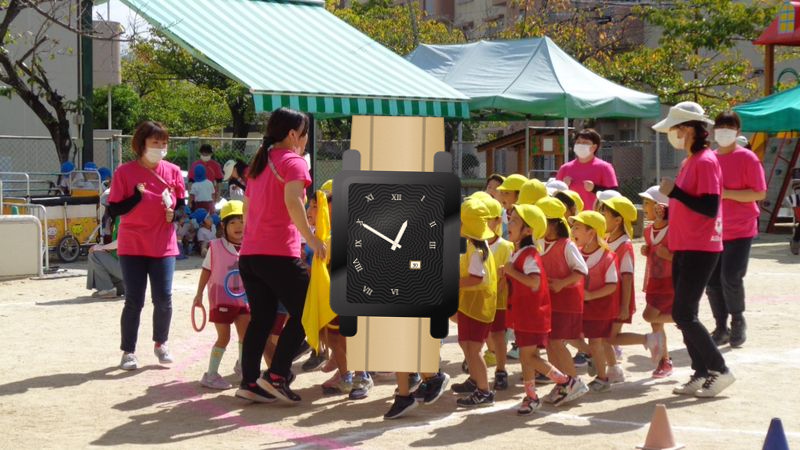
12:50
